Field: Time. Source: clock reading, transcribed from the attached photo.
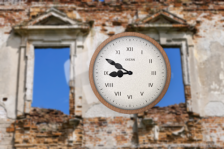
8:50
